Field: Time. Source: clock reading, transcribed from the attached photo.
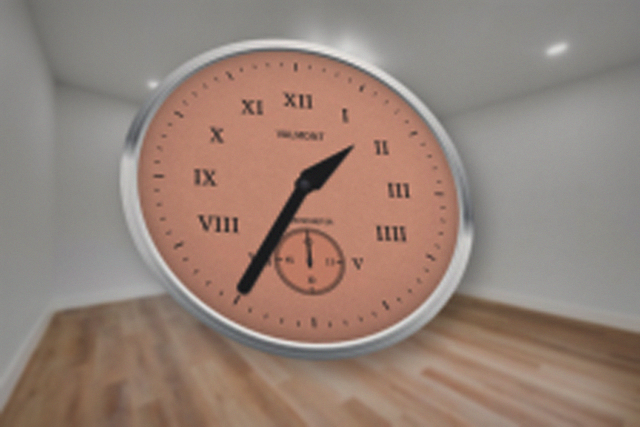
1:35
